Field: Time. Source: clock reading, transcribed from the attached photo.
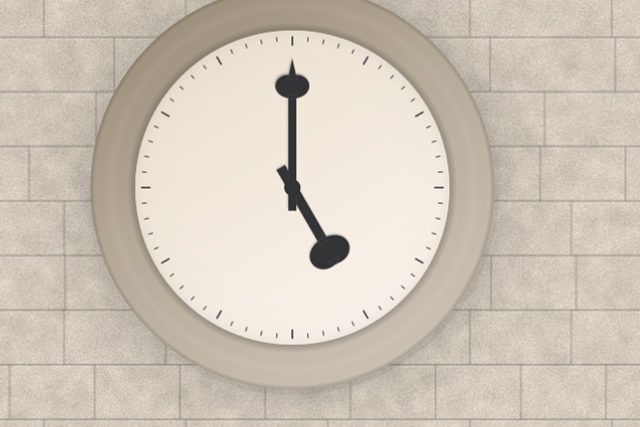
5:00
